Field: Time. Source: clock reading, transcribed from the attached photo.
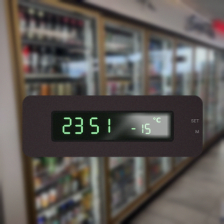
23:51
